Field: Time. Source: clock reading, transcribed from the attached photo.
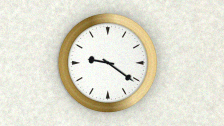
9:21
